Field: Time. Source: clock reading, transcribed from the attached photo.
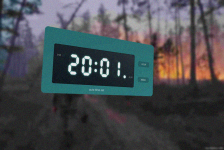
20:01
